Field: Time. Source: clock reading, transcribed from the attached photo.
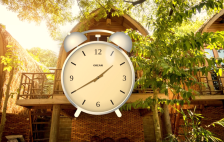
1:40
